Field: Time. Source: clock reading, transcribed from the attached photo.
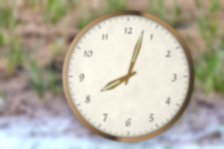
8:03
